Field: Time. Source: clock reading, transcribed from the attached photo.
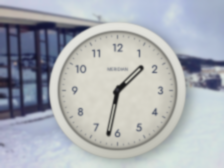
1:32
